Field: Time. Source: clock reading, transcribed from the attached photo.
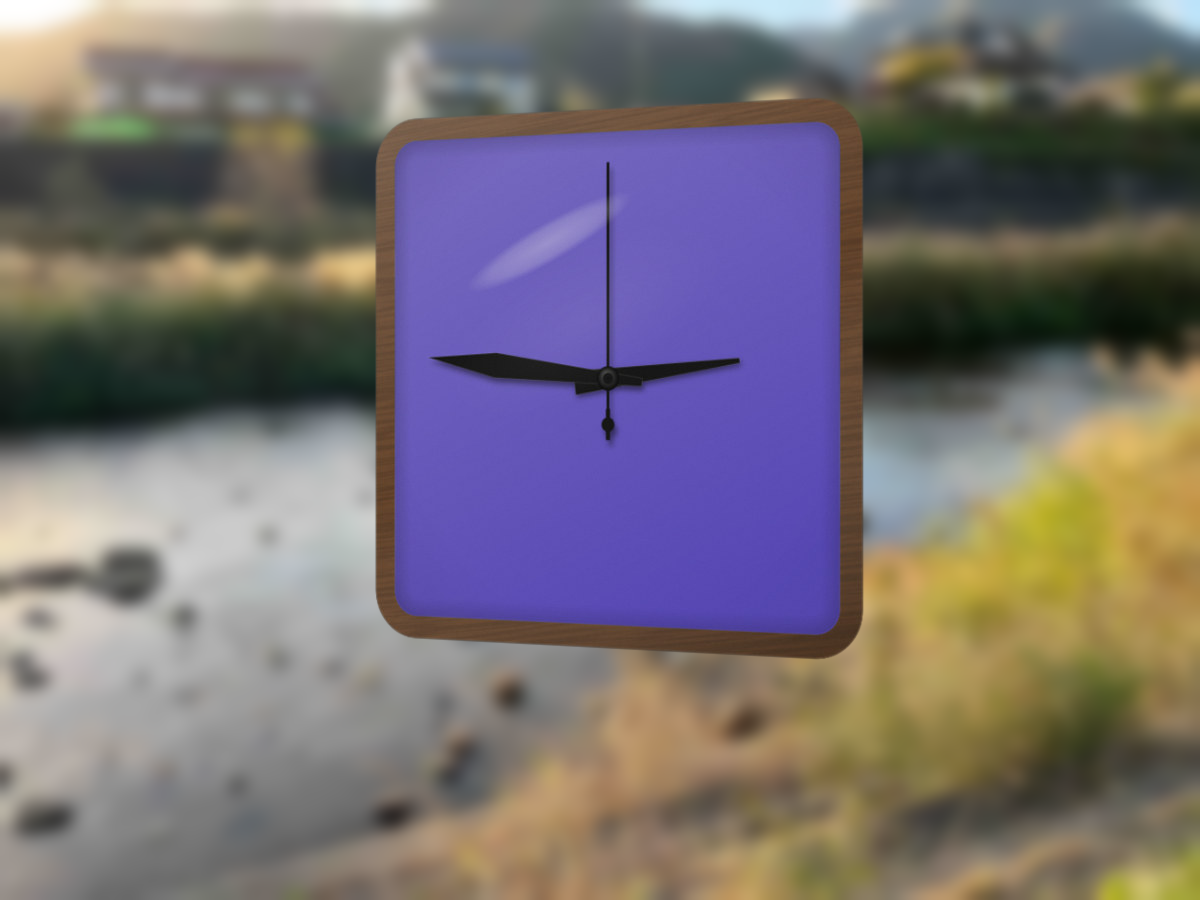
2:46:00
